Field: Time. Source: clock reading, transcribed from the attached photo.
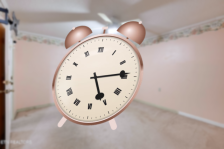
5:14
